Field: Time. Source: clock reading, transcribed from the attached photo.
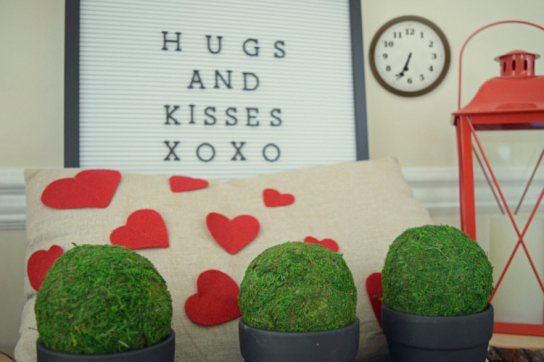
6:34
